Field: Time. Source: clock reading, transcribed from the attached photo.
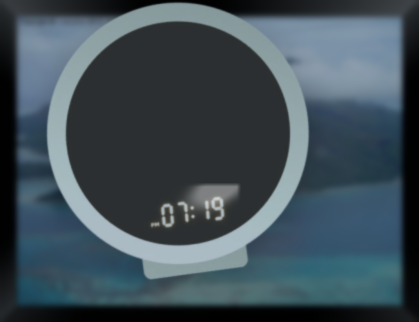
7:19
